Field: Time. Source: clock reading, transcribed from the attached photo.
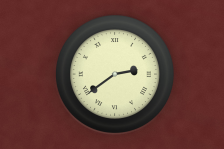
2:39
